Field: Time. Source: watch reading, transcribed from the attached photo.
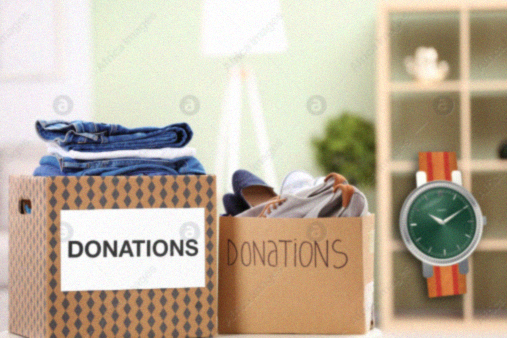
10:10
